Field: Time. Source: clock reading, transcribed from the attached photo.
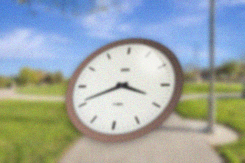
3:41
